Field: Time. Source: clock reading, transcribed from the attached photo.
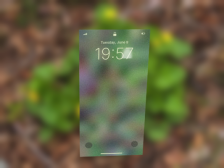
19:57
